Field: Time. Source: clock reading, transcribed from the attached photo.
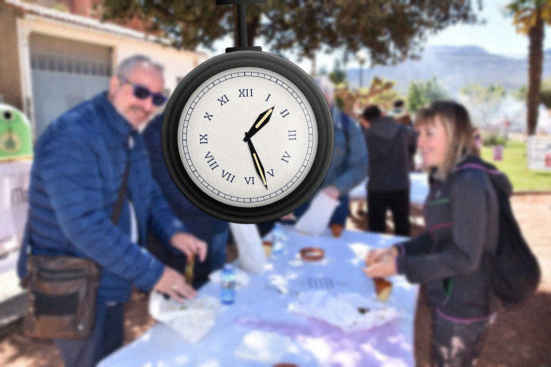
1:27
